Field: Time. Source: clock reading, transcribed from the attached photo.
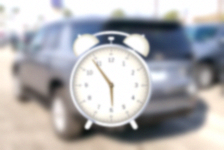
5:54
